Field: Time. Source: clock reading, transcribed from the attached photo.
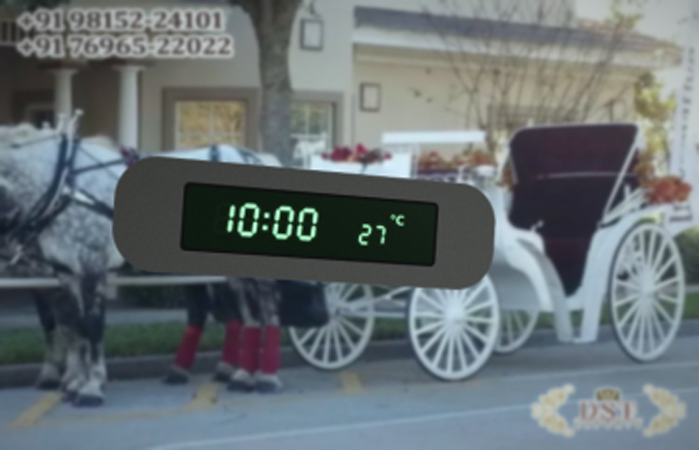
10:00
